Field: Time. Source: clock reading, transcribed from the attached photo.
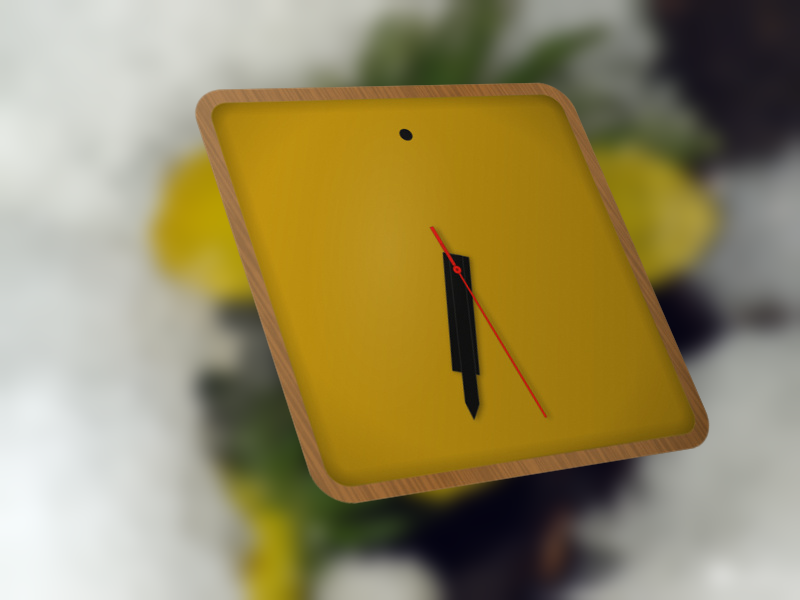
6:32:28
